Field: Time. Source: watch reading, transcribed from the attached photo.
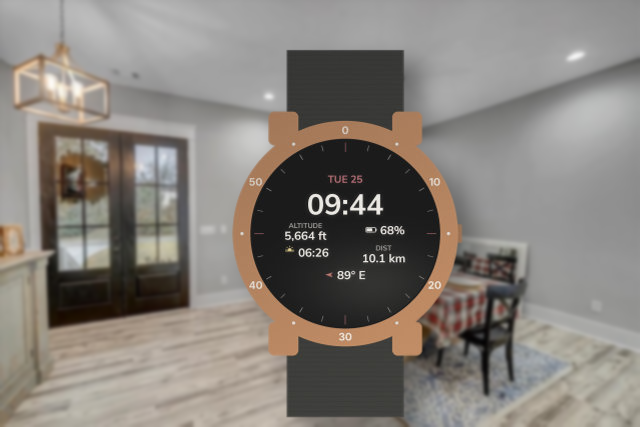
9:44
